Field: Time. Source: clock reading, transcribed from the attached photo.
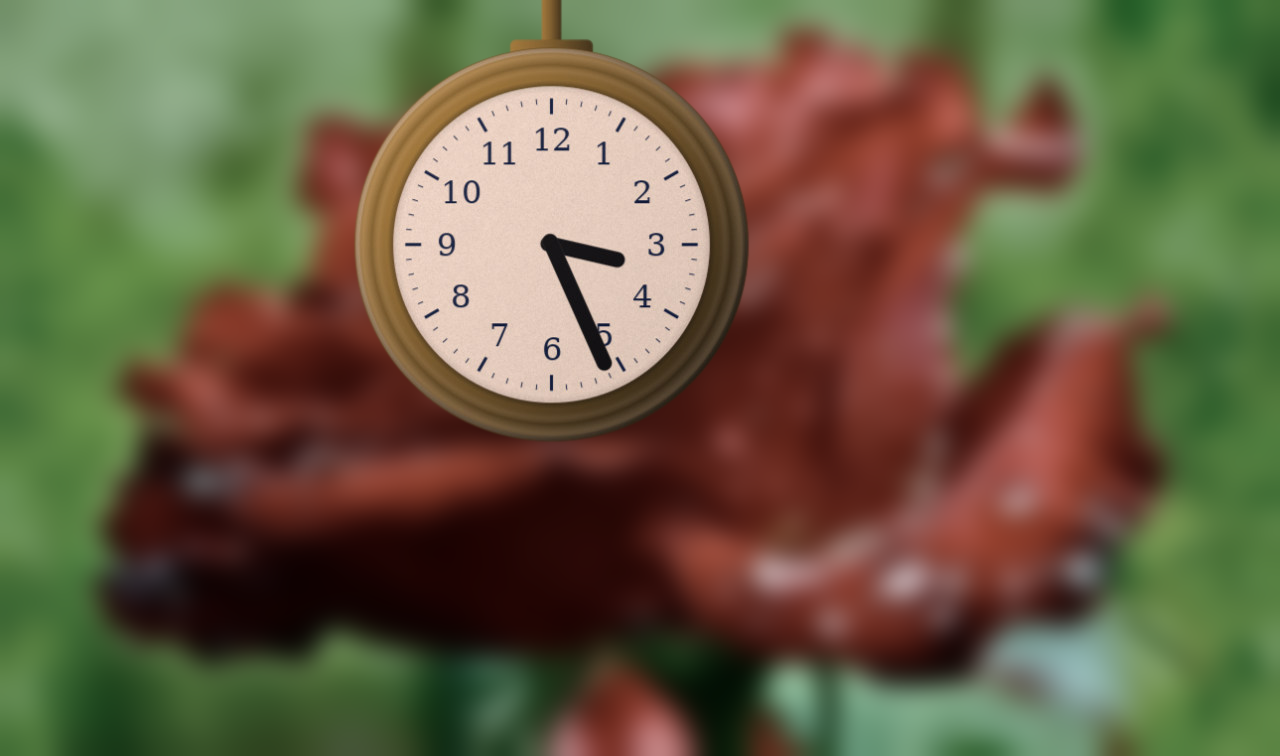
3:26
